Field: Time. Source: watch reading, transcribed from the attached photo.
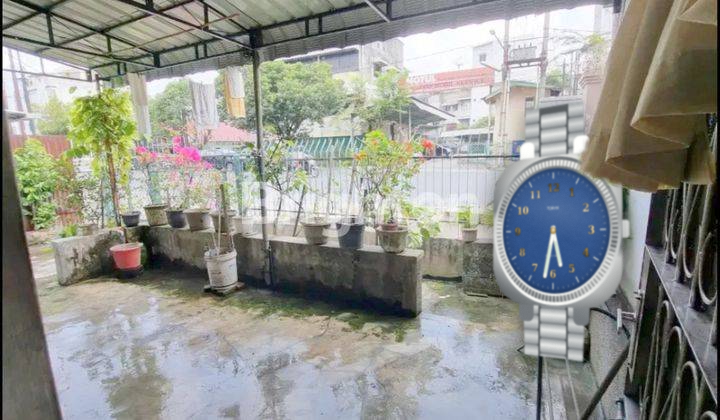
5:32
